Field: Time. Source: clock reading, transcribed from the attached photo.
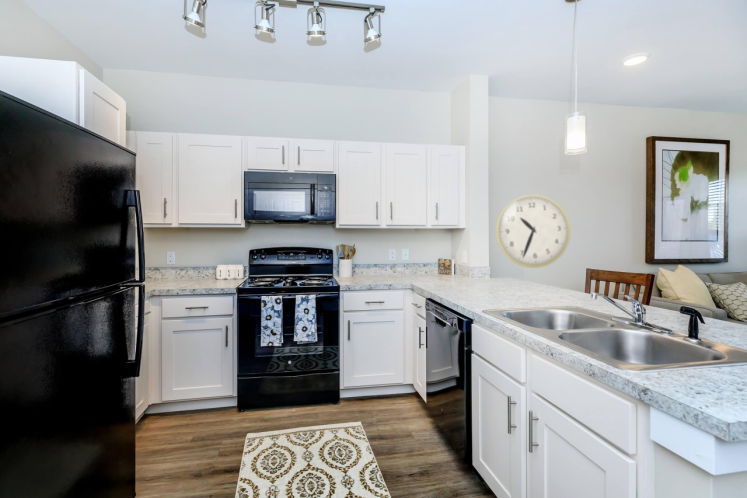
10:34
